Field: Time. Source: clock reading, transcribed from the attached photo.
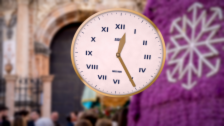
12:25
